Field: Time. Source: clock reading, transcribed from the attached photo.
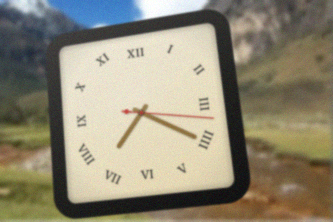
7:20:17
